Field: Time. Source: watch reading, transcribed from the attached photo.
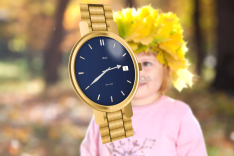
2:40
